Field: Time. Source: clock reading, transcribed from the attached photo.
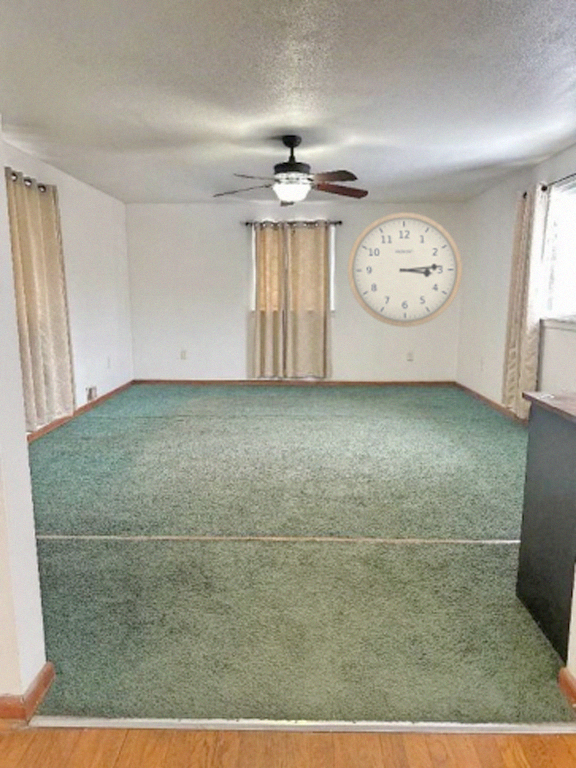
3:14
